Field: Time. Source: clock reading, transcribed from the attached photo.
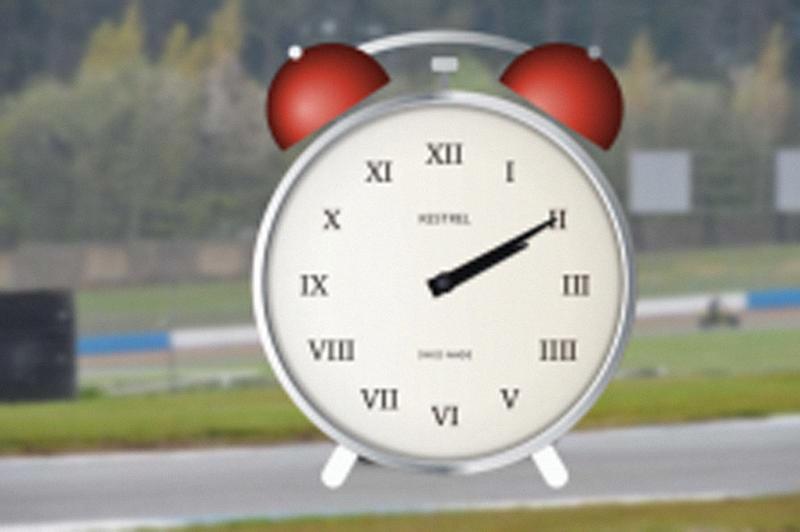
2:10
